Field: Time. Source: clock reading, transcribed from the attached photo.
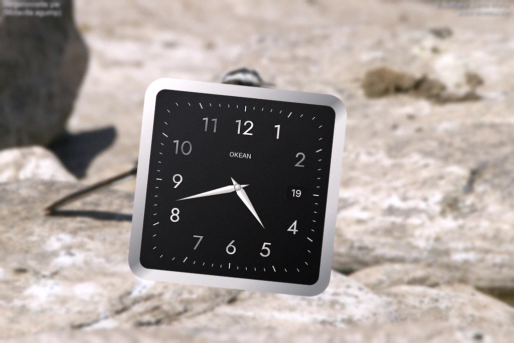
4:42
